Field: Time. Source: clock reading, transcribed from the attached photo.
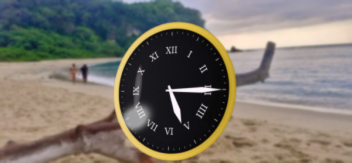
5:15
